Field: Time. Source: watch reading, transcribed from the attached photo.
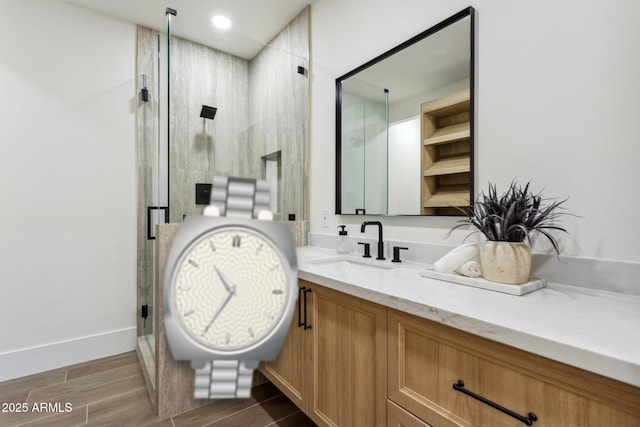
10:35
